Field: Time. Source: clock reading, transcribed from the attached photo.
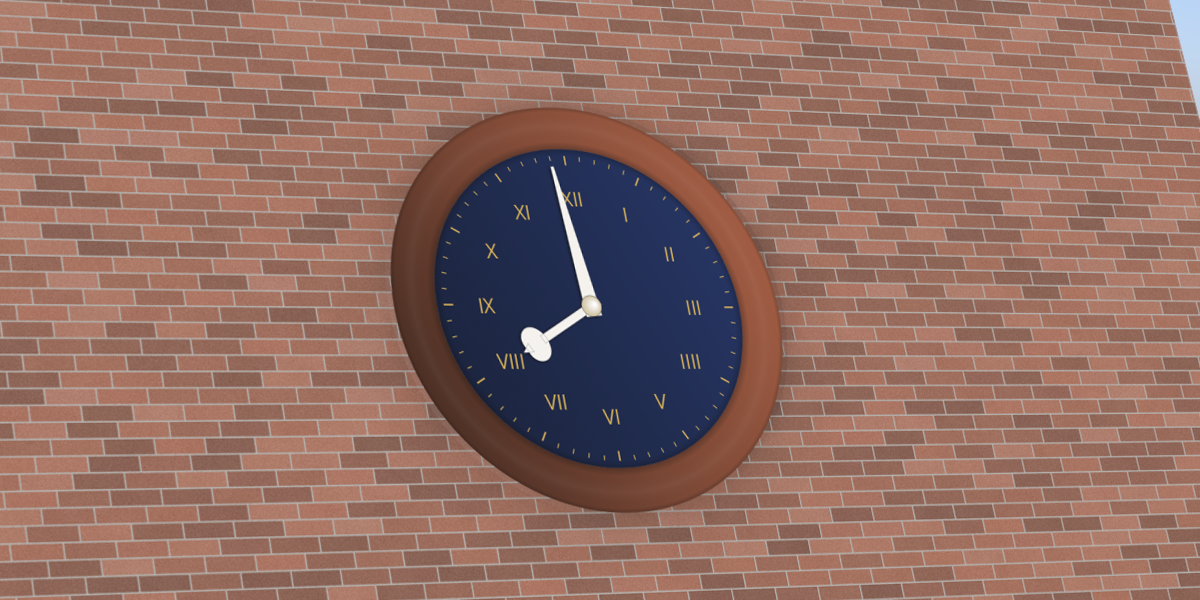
7:59
